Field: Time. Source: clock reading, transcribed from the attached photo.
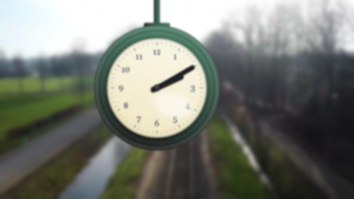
2:10
